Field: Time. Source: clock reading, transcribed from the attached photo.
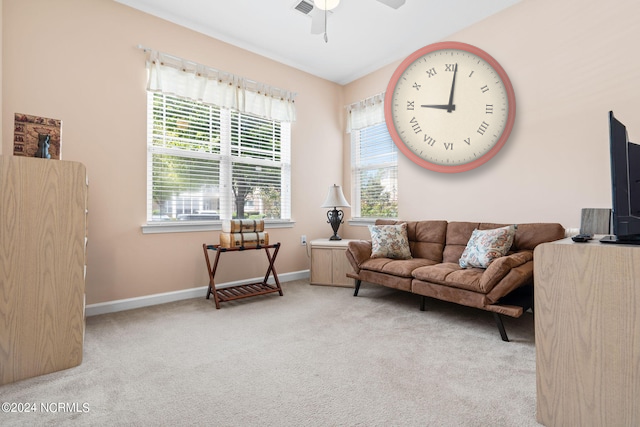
9:01
